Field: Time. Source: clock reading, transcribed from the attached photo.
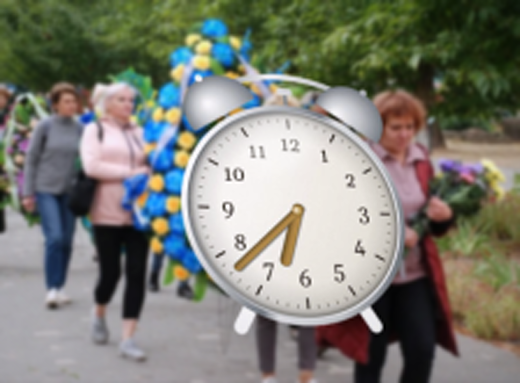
6:38
